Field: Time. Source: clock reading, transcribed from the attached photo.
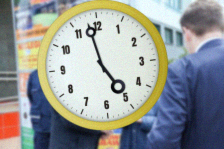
4:58
